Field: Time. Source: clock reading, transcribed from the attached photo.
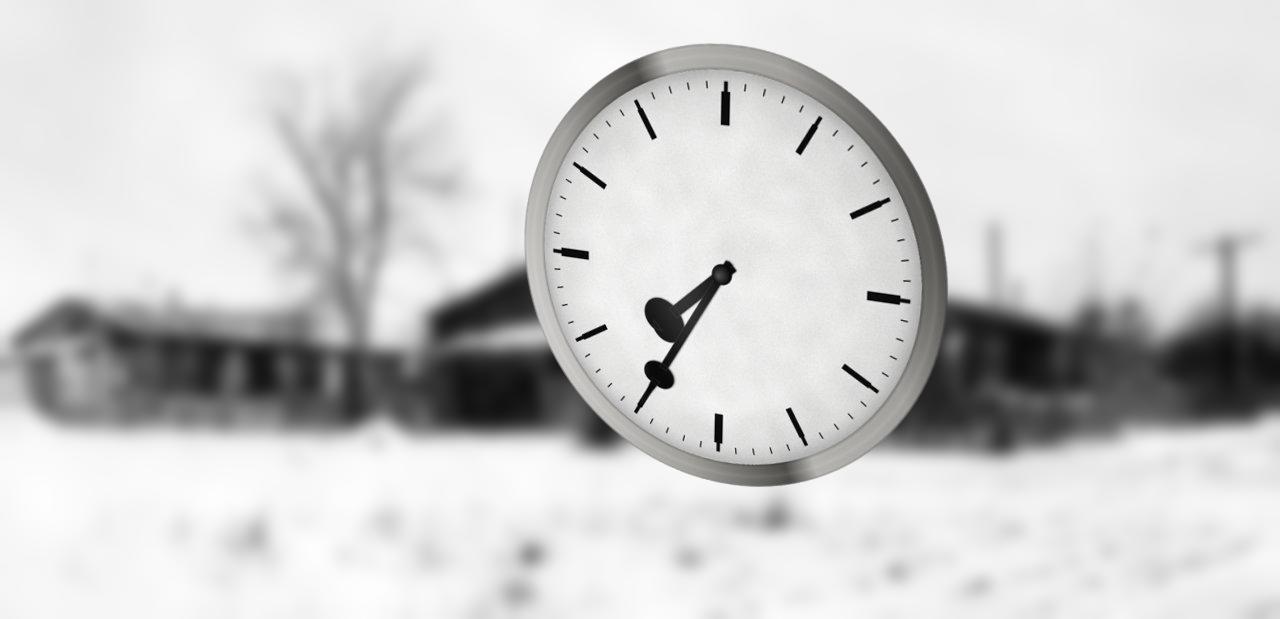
7:35
